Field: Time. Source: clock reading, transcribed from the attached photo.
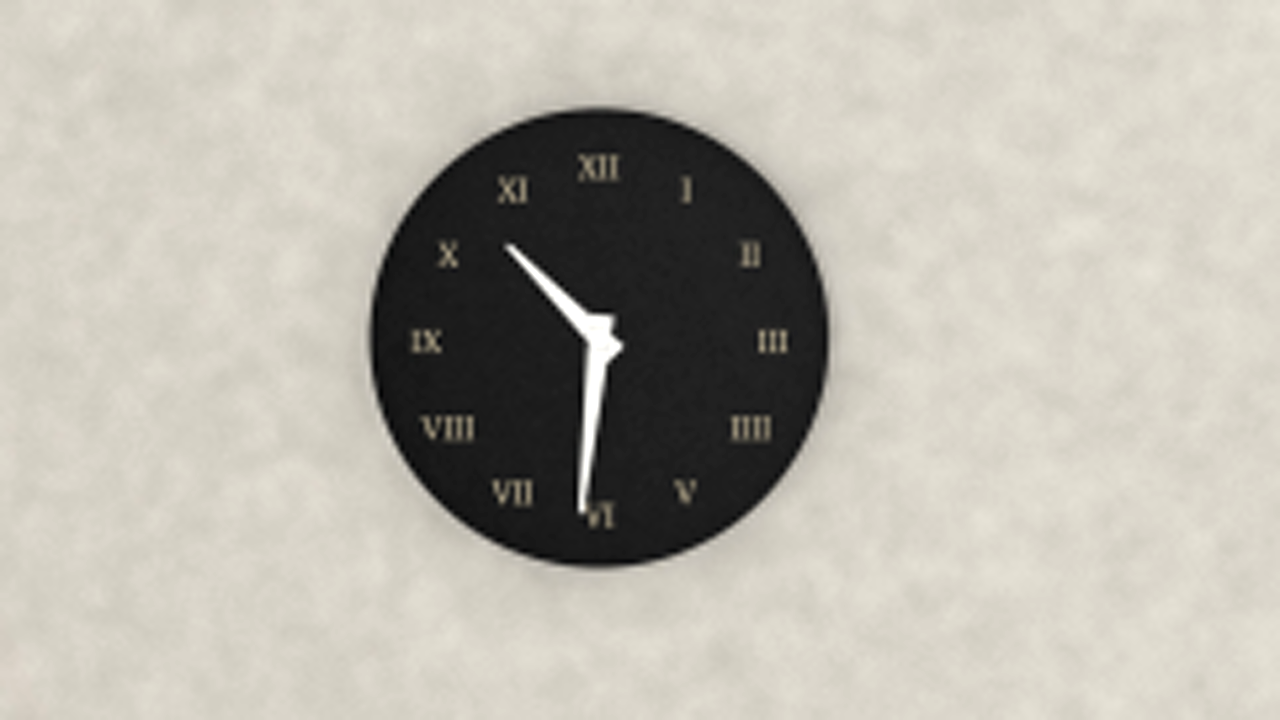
10:31
